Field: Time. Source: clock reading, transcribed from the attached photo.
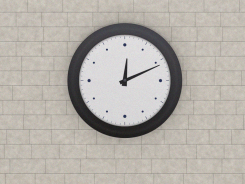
12:11
